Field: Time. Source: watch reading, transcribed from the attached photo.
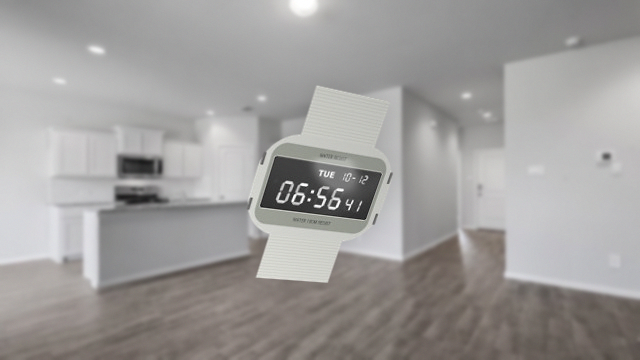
6:56:41
